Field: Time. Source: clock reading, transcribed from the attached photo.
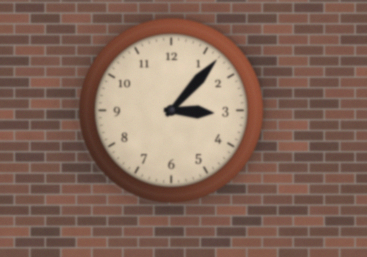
3:07
